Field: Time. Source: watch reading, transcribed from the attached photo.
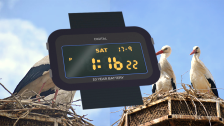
1:16:22
